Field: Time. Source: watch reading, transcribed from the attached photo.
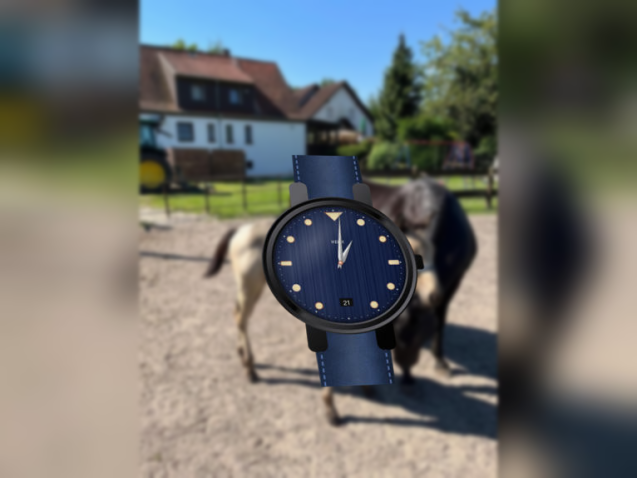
1:01
